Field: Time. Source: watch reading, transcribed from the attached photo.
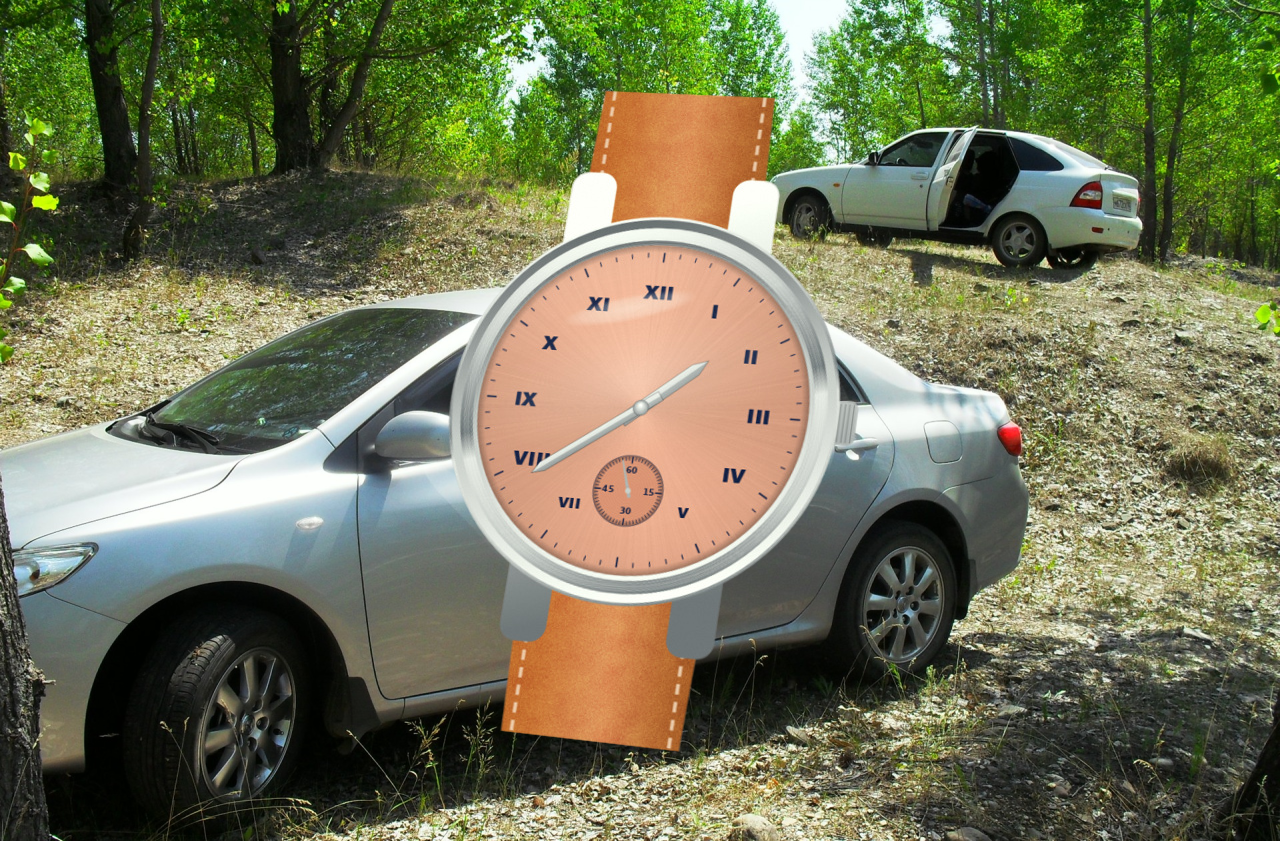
1:38:57
